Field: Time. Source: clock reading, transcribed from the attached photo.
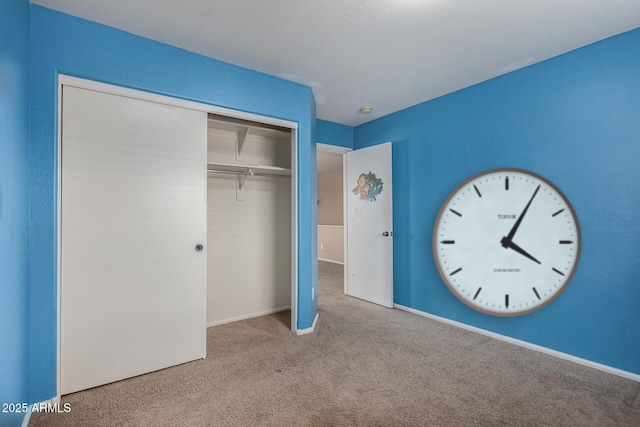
4:05
